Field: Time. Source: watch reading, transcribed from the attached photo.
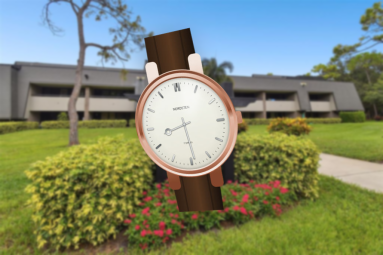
8:29
